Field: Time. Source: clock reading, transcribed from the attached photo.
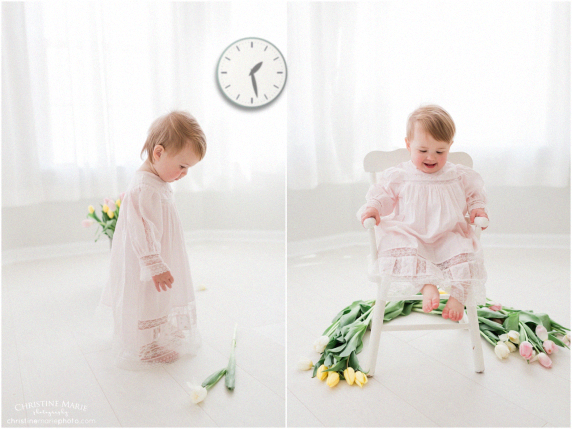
1:28
